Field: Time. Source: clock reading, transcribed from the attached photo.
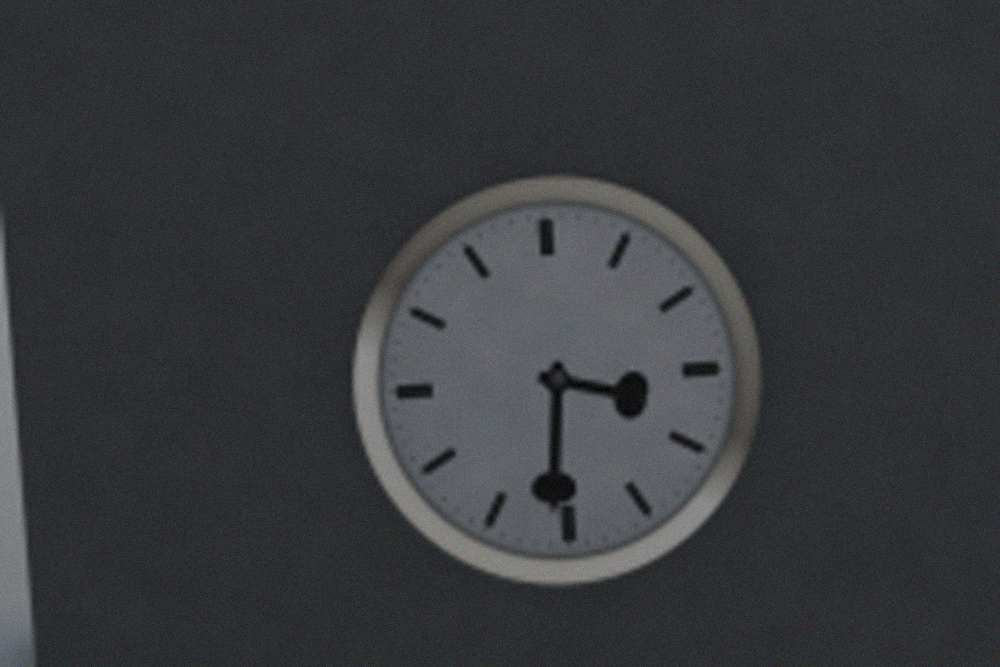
3:31
